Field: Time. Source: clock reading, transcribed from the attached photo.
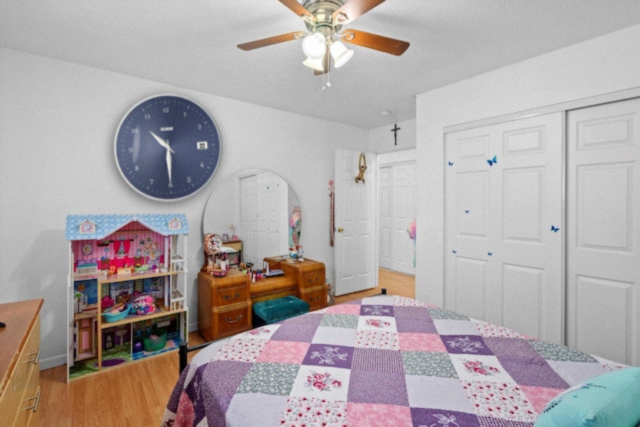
10:30
